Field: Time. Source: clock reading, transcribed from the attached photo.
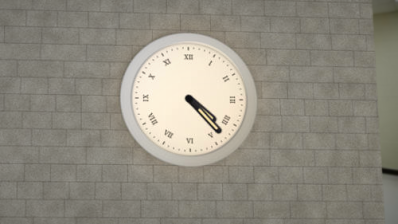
4:23
